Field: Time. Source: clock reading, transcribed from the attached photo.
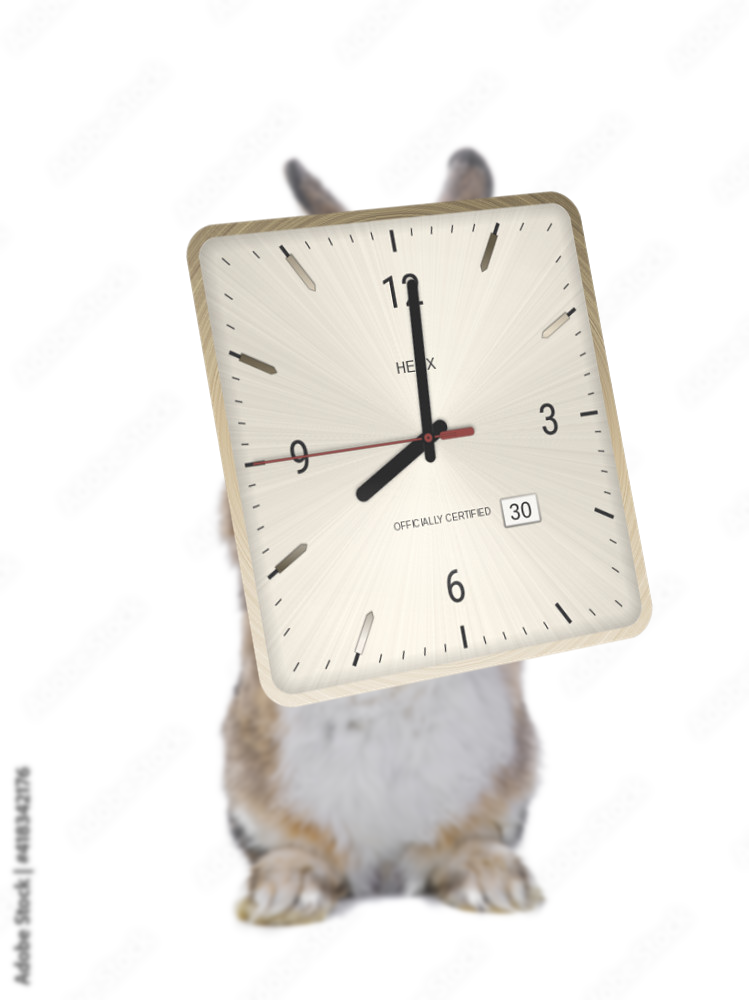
8:00:45
